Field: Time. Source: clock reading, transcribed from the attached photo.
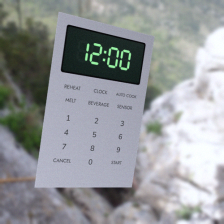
12:00
